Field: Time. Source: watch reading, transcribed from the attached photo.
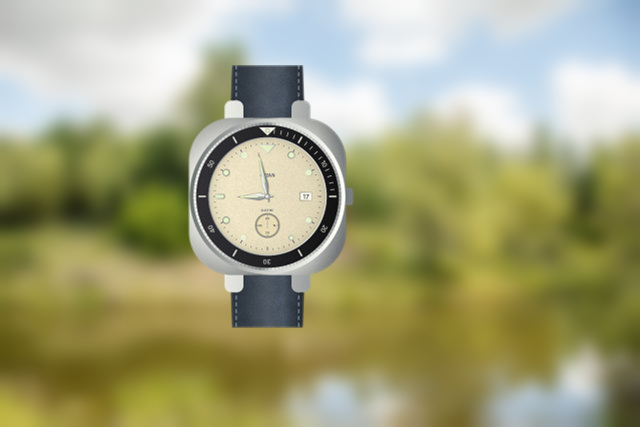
8:58
